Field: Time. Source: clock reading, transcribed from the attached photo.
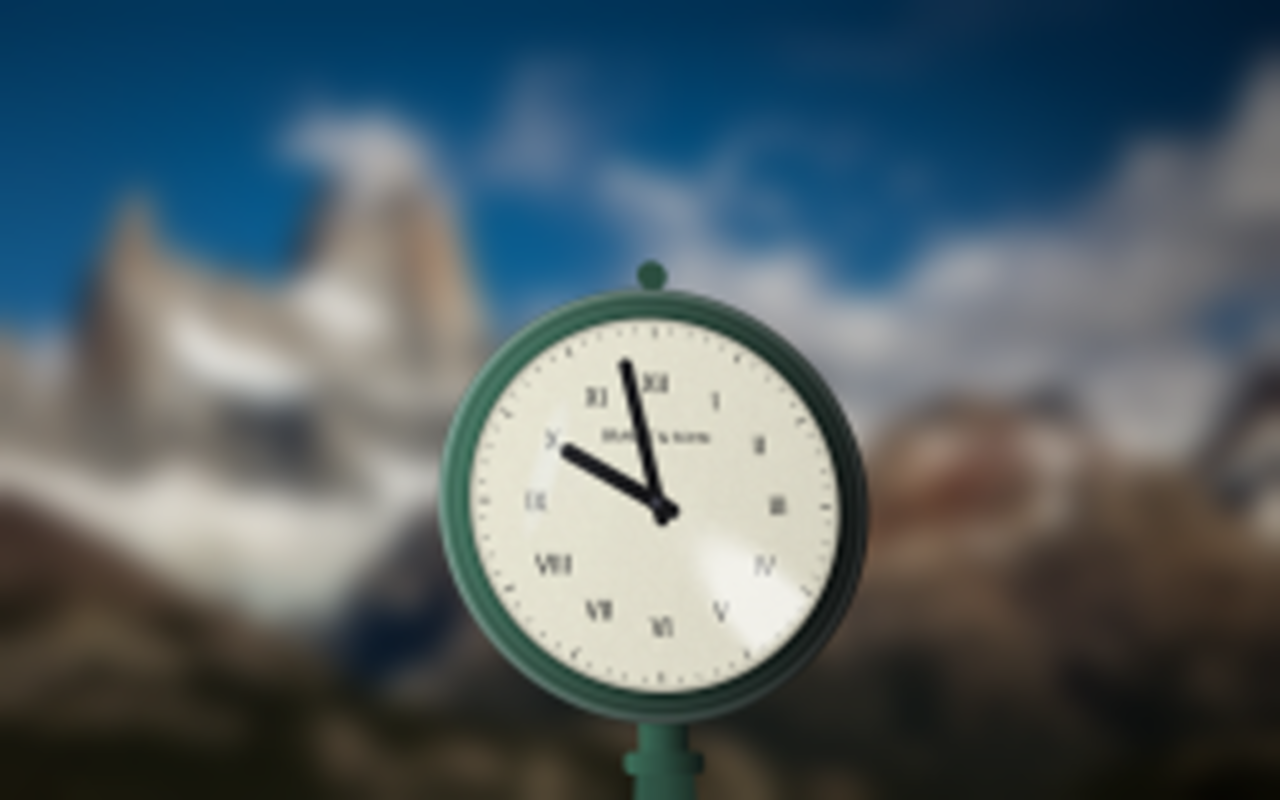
9:58
